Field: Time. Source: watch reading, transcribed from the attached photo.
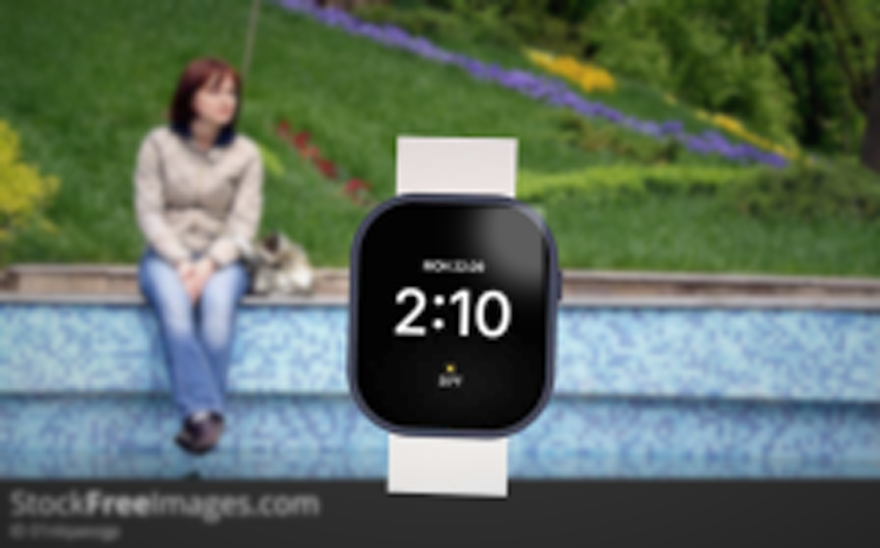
2:10
